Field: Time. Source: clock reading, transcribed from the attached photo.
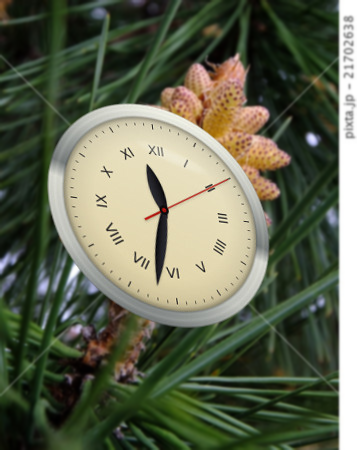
11:32:10
